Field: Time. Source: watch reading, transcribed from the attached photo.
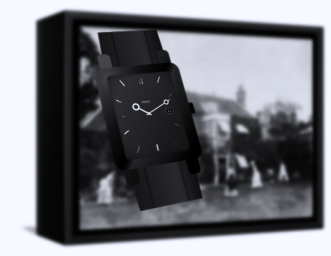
10:11
